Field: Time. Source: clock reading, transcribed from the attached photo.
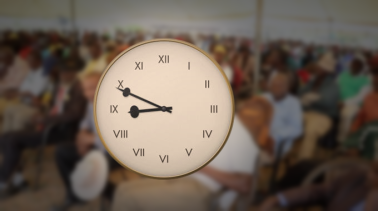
8:49
